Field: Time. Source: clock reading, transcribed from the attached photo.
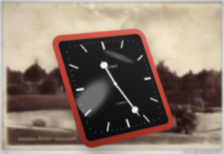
11:26
